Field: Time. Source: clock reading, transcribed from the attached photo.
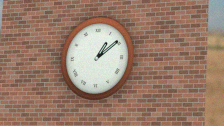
1:09
